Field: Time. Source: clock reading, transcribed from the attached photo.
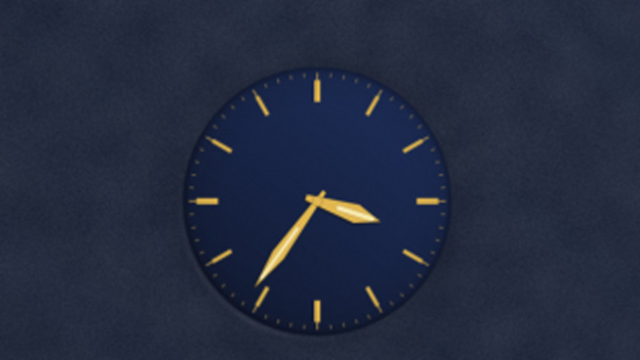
3:36
